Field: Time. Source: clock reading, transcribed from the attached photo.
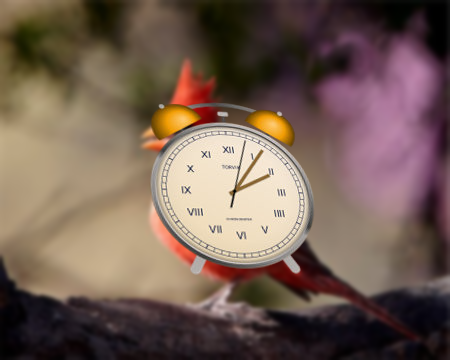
2:06:03
